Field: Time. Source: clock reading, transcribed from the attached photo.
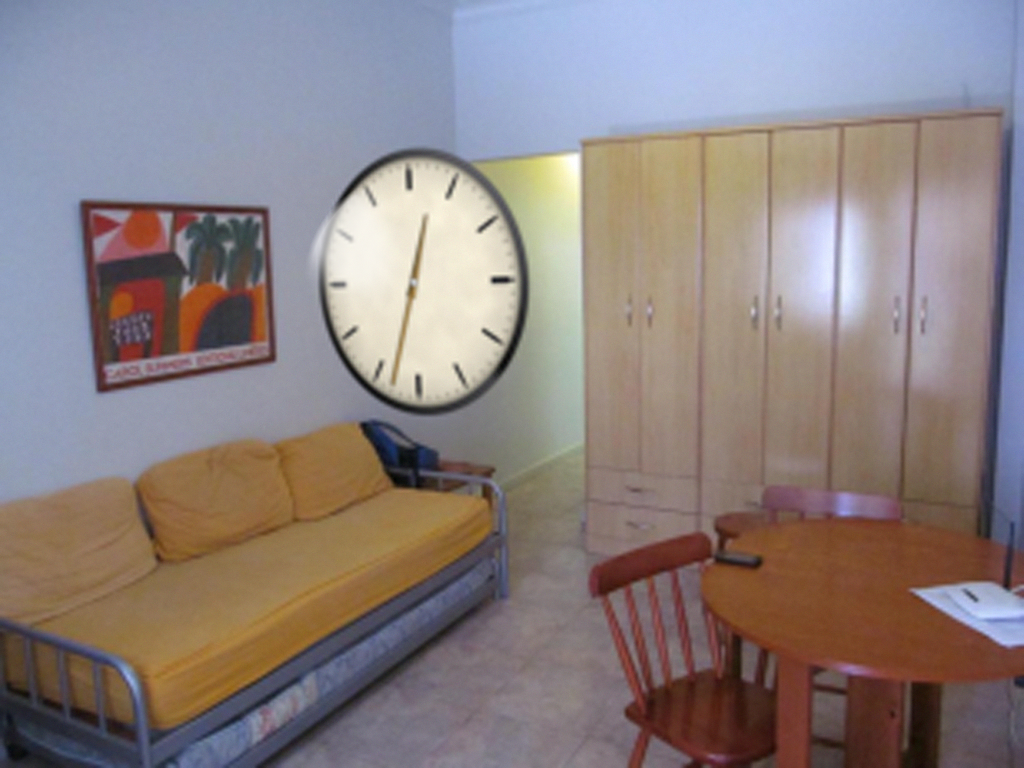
12:33
